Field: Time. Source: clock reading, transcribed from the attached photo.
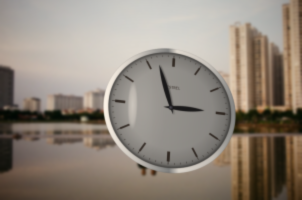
2:57
